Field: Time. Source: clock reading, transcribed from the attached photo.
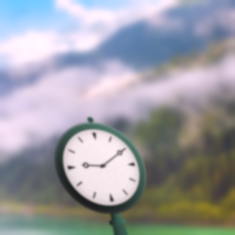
9:10
